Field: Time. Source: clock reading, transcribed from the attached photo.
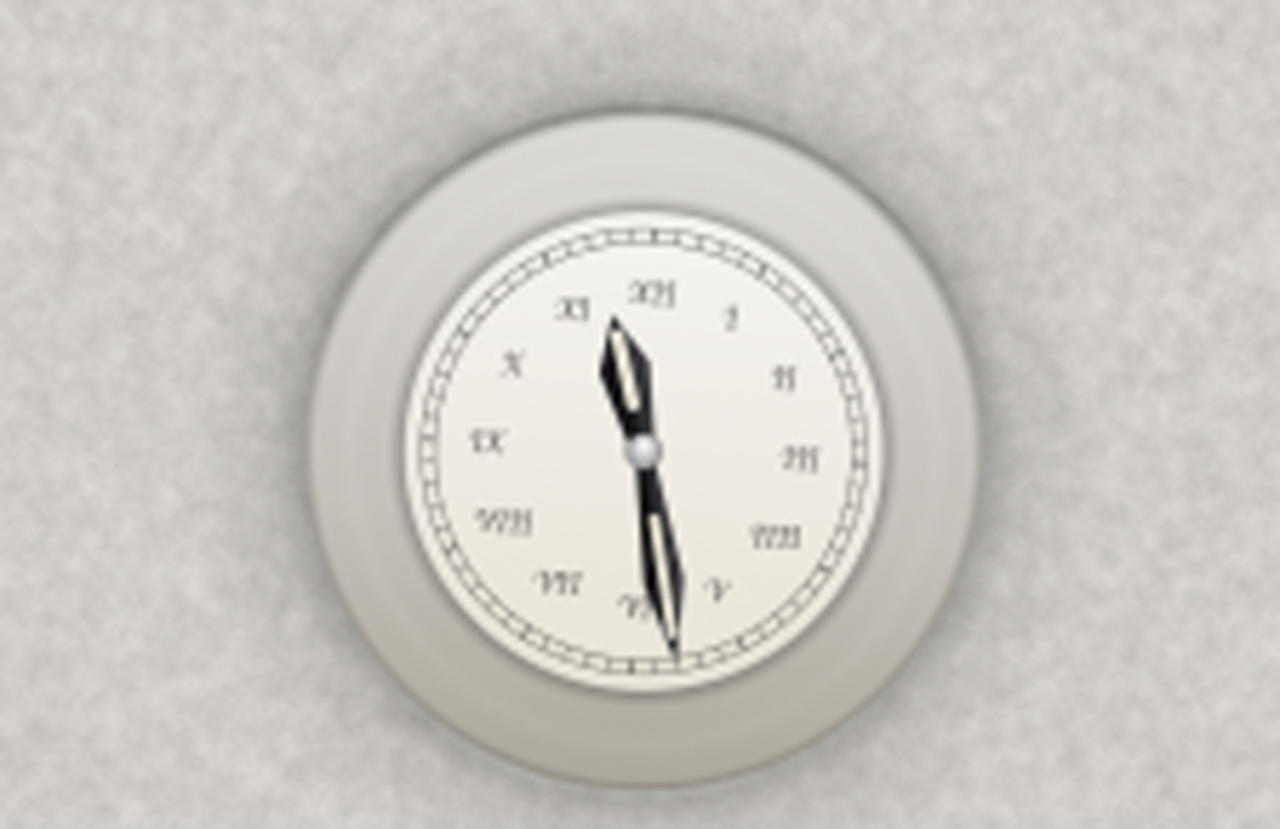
11:28
